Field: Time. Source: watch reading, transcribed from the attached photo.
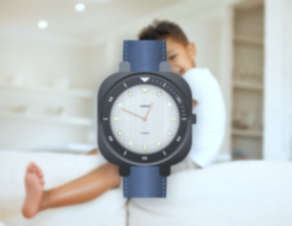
12:49
